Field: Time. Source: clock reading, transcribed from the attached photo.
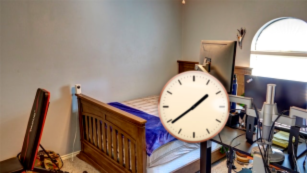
1:39
